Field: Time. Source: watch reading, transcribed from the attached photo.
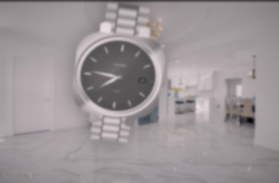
7:46
